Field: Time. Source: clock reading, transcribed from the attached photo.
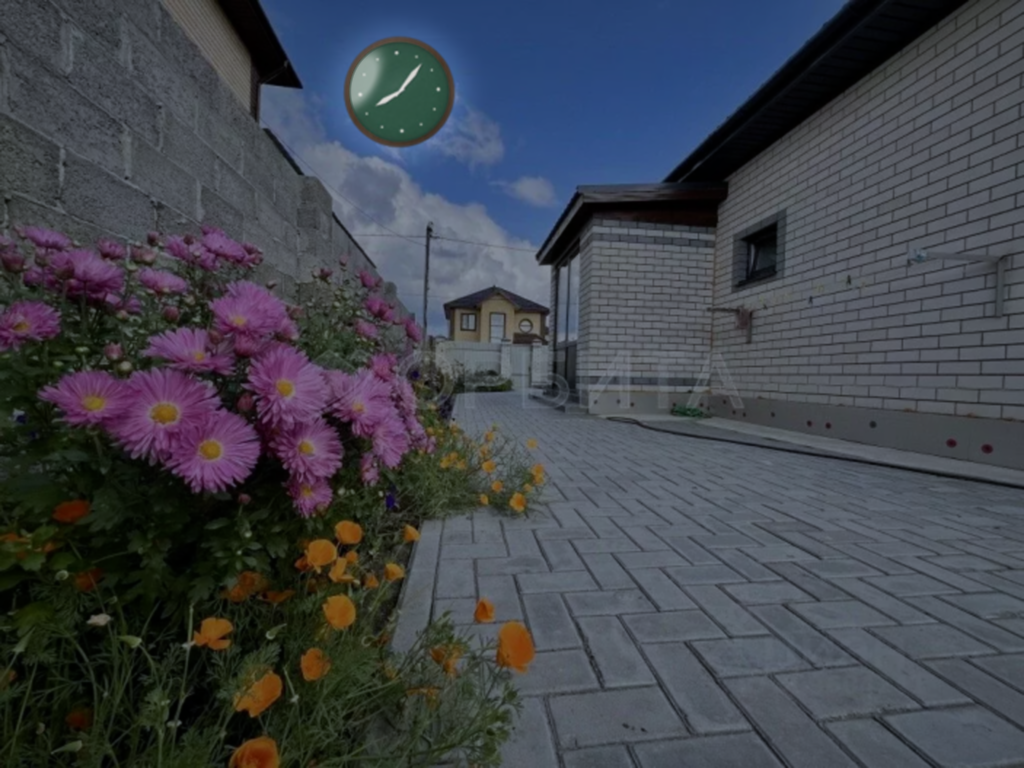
8:07
